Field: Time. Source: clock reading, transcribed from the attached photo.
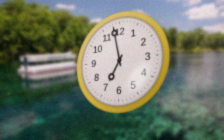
6:58
